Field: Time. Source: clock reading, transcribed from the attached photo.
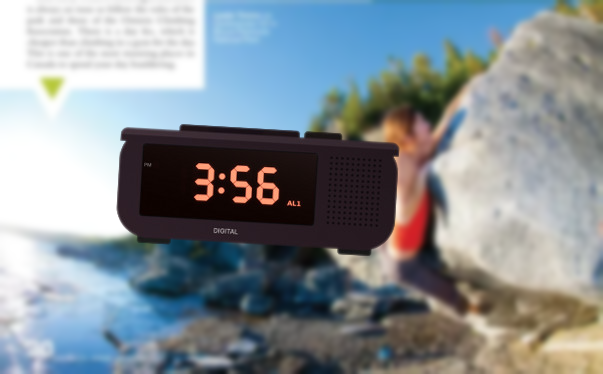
3:56
